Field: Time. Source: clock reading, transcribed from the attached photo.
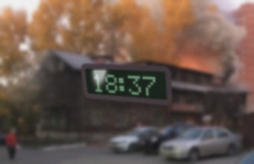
18:37
